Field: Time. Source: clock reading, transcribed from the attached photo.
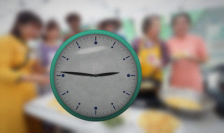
2:46
